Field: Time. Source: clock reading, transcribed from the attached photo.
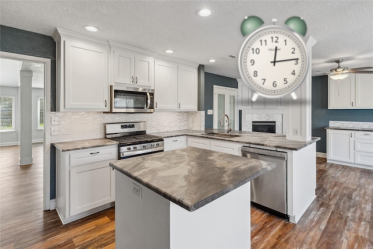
12:14
